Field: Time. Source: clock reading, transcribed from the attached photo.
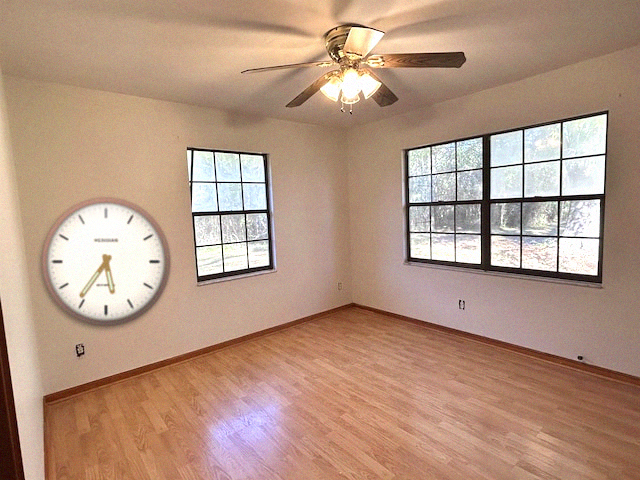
5:36
